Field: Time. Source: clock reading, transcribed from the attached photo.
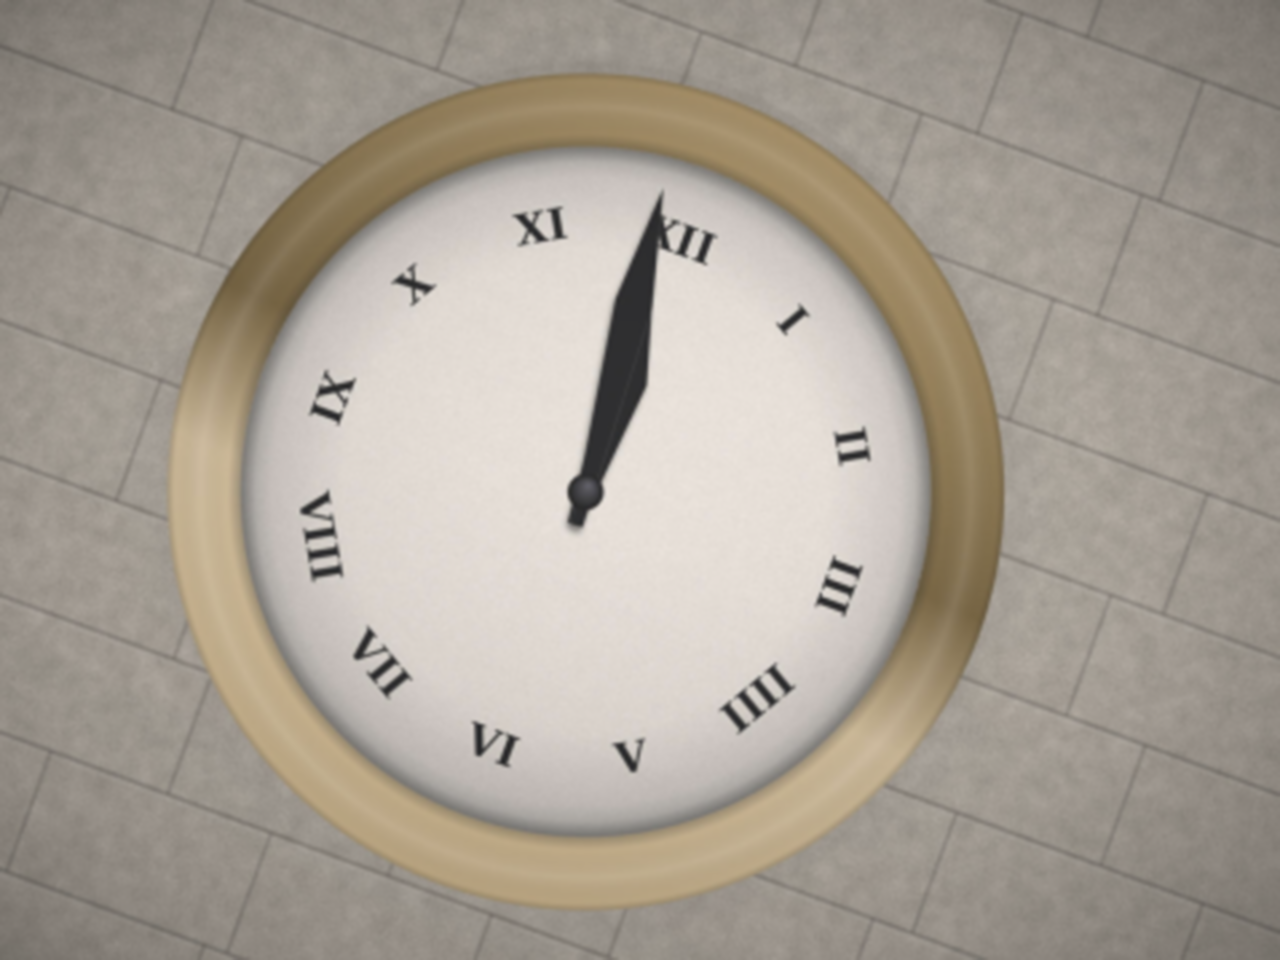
11:59
